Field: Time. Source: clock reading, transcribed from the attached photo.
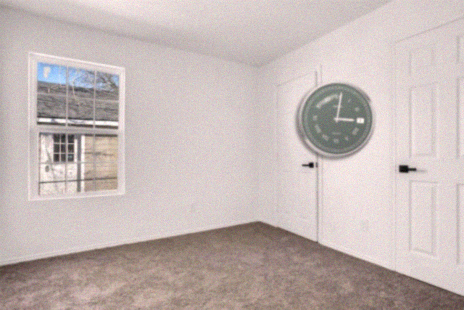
3:01
